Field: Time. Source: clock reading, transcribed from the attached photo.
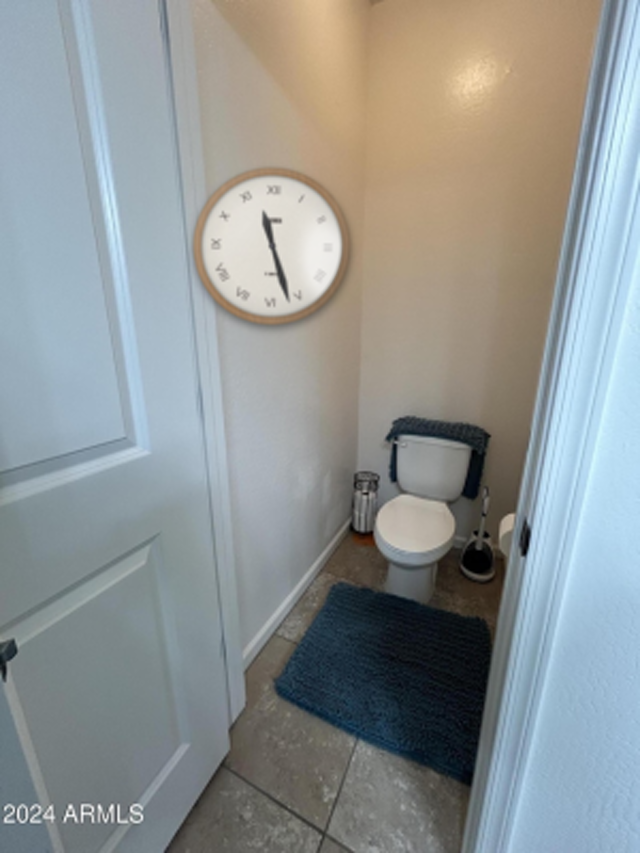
11:27
